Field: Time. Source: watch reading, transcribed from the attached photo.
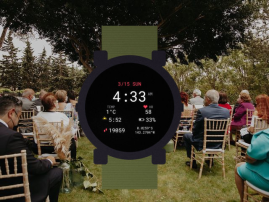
4:33
